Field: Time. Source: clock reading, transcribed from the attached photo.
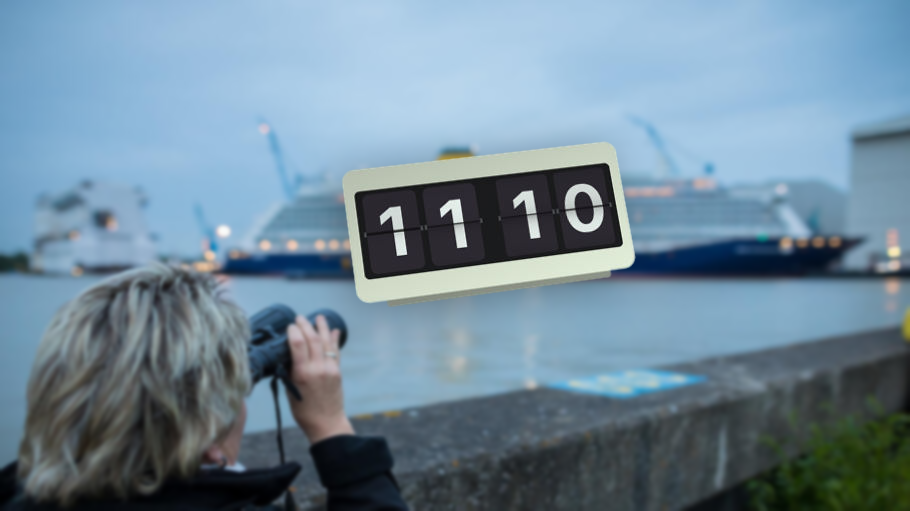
11:10
